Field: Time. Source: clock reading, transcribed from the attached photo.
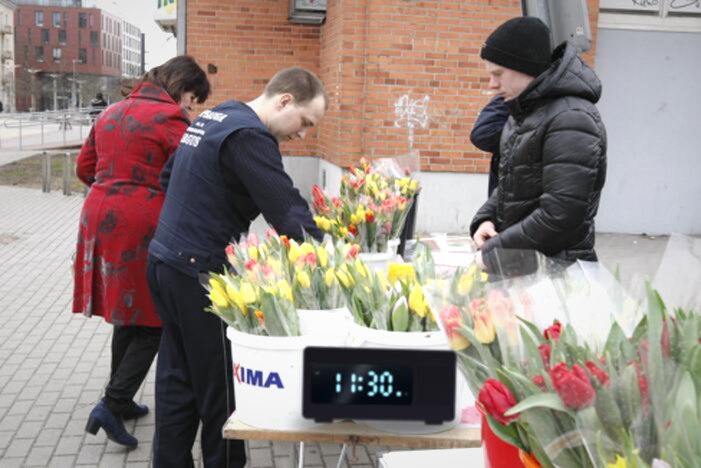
11:30
